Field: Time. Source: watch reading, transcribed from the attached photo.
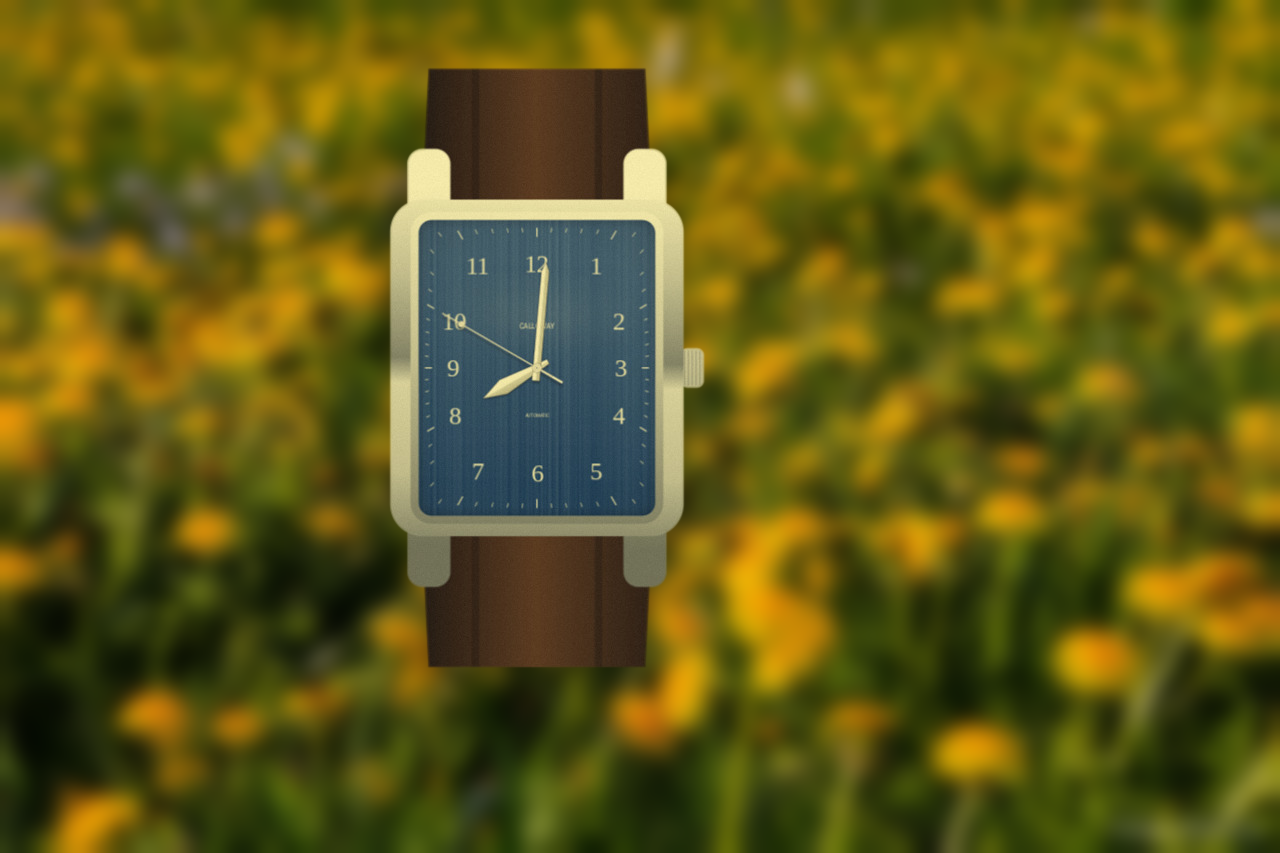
8:00:50
